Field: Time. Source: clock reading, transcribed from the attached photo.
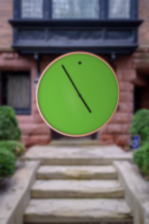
4:55
